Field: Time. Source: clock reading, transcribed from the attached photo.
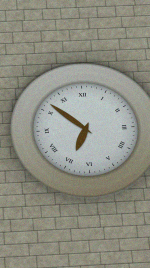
6:52
